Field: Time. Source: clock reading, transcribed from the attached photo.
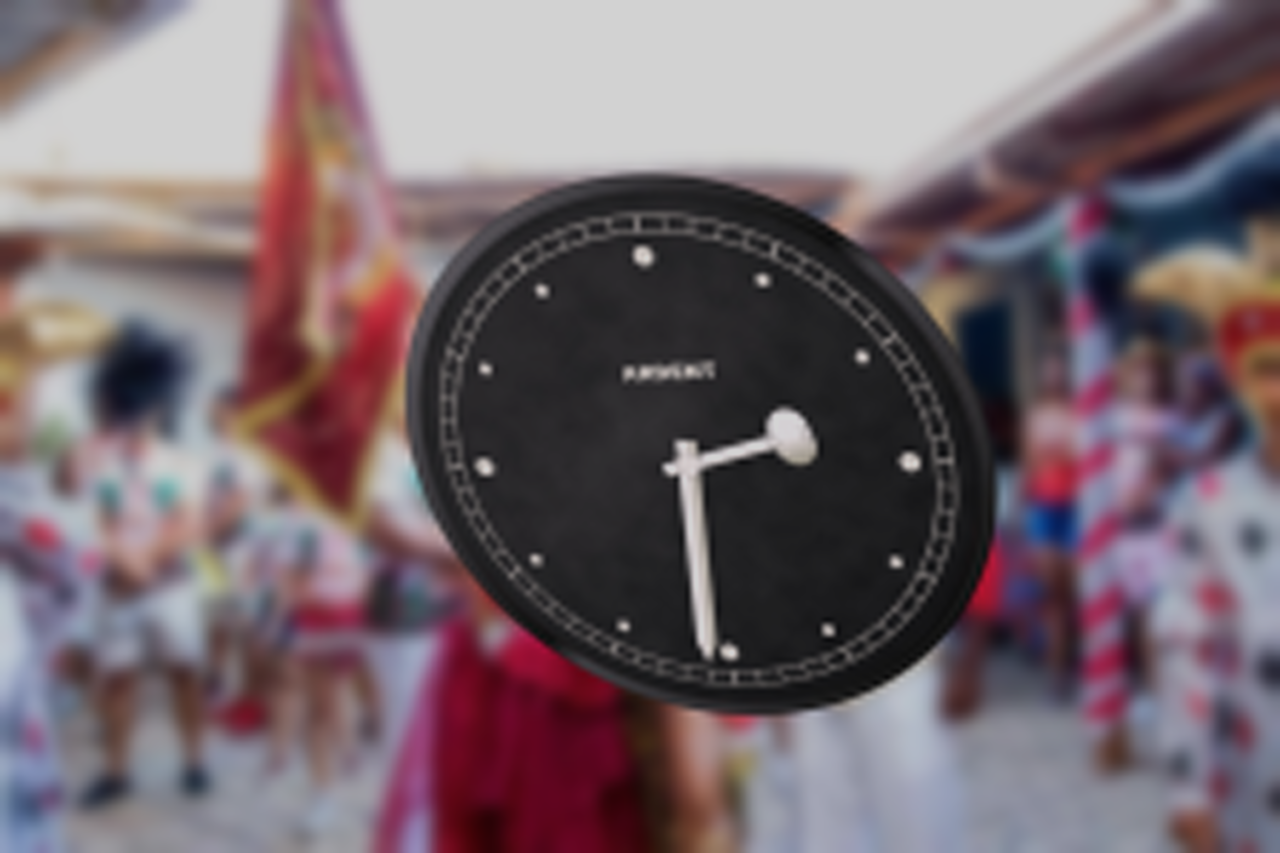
2:31
